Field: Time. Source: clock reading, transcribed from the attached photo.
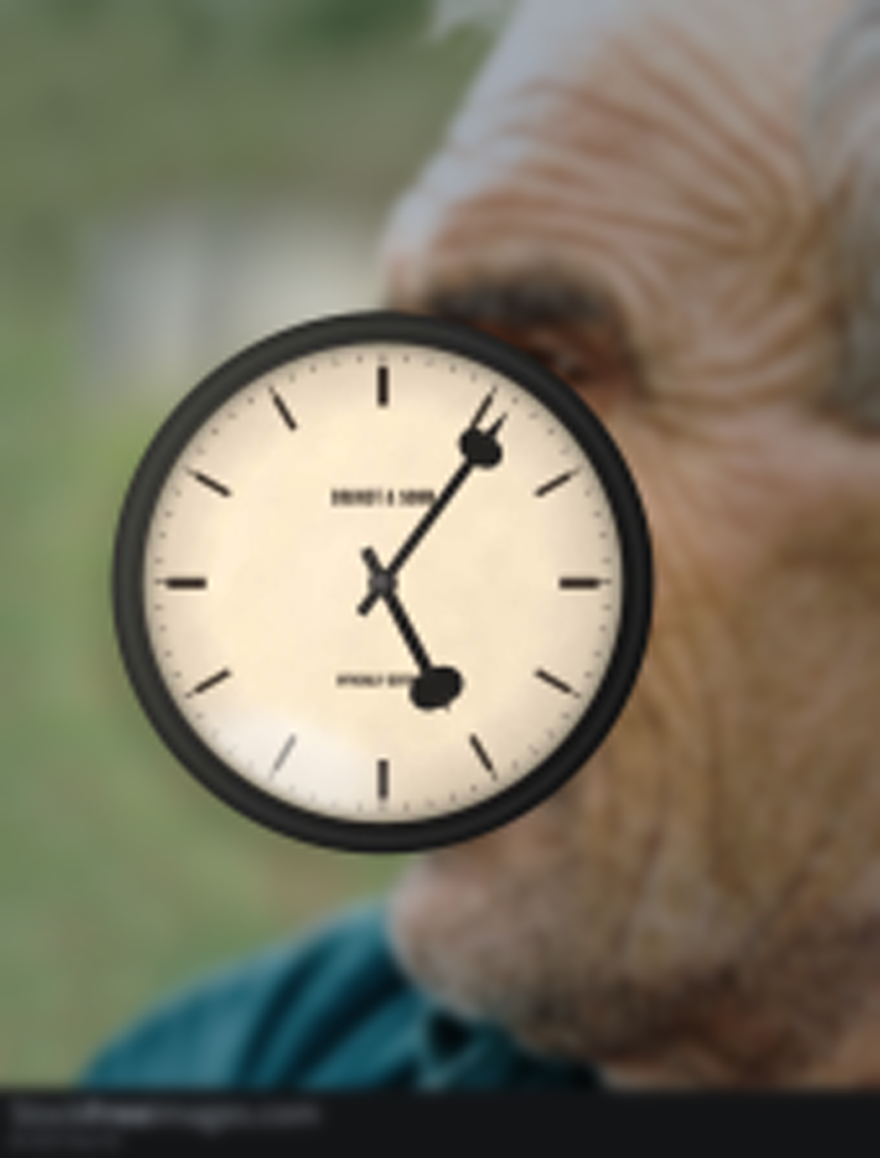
5:06
